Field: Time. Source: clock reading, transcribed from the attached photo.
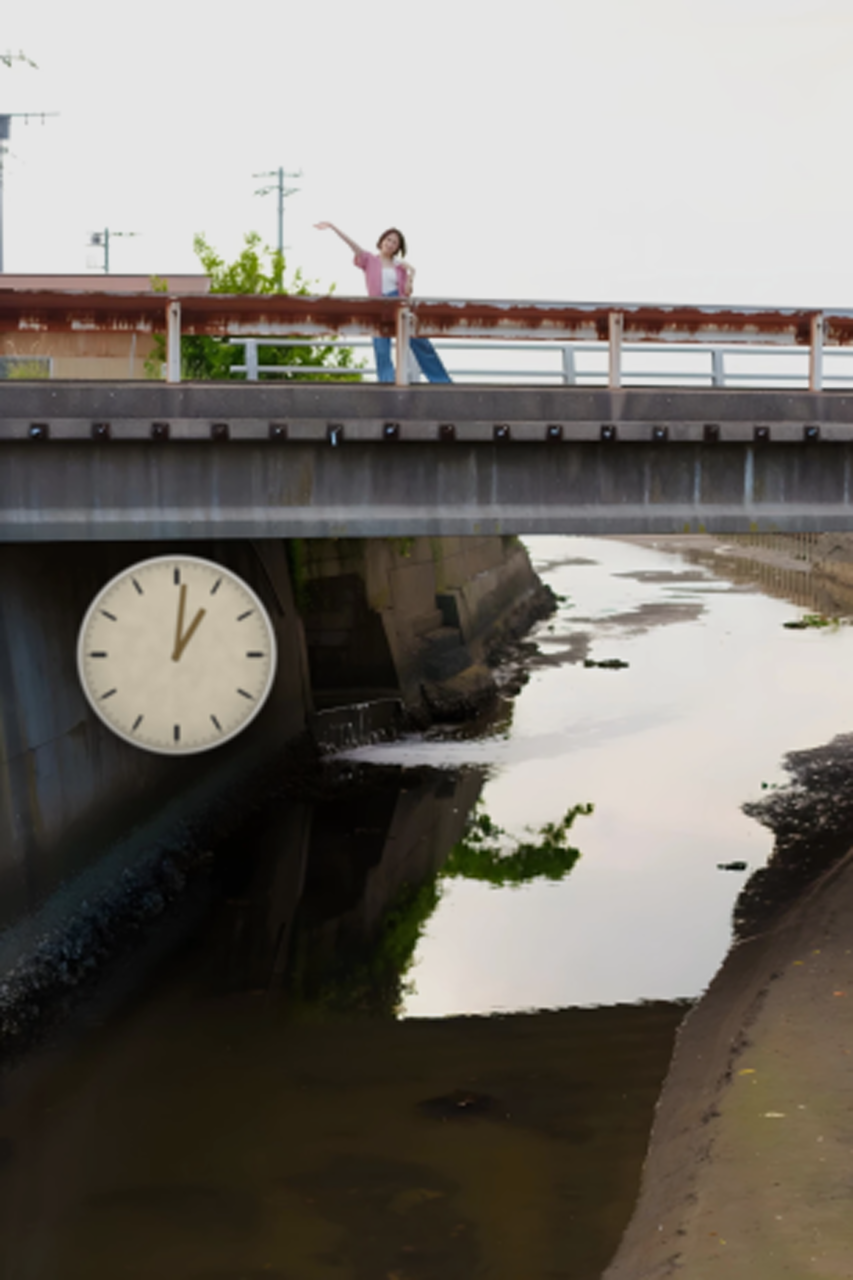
1:01
